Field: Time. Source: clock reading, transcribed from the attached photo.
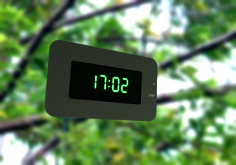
17:02
